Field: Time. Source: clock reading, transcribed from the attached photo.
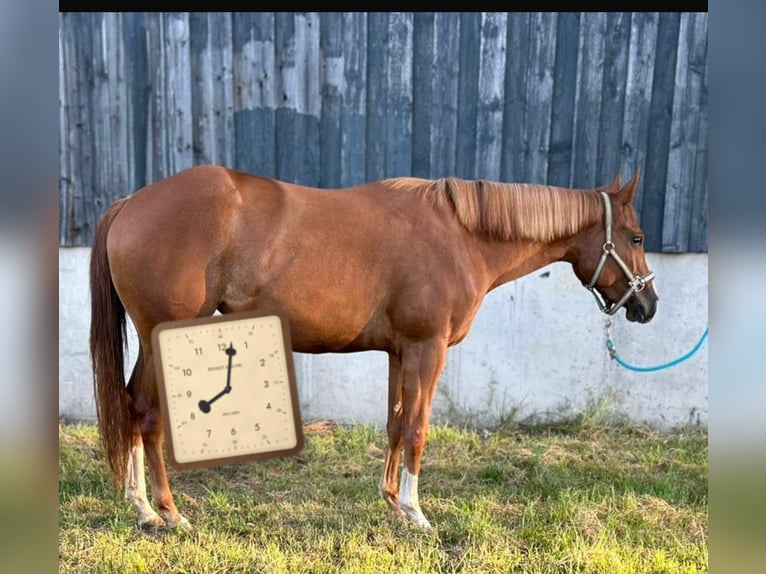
8:02
